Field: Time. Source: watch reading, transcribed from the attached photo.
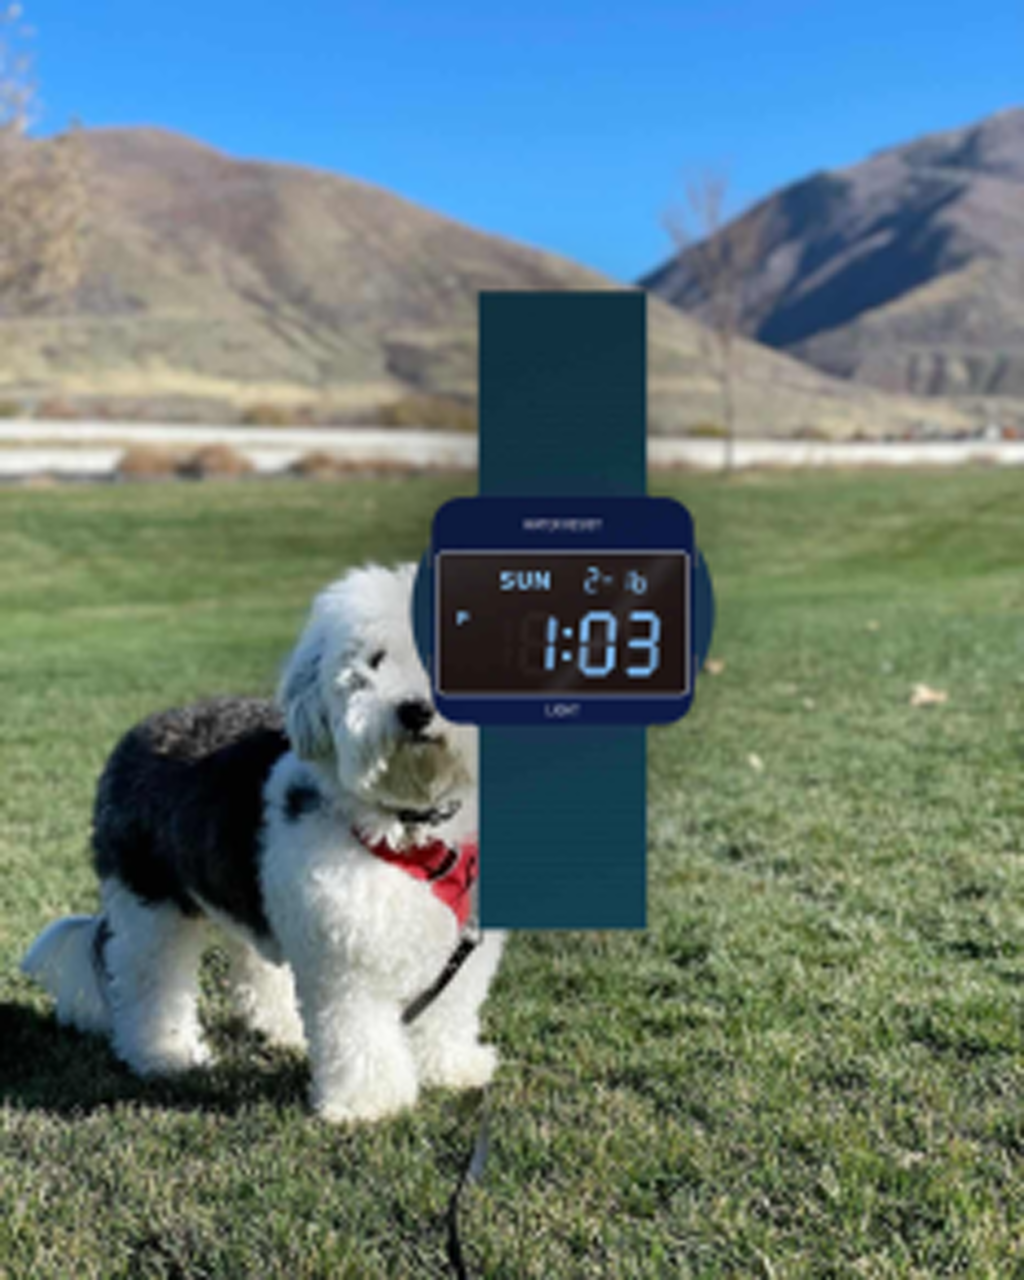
1:03
